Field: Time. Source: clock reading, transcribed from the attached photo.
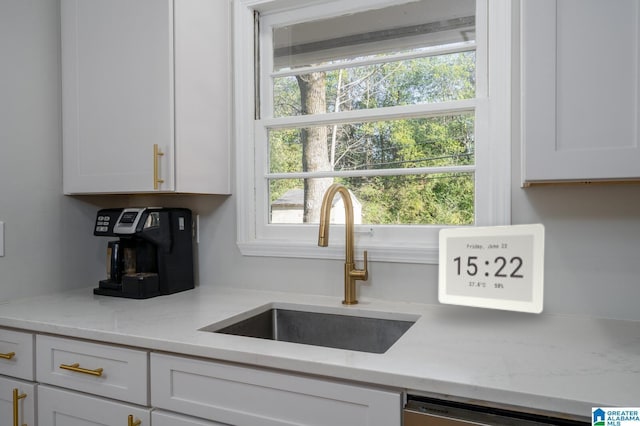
15:22
